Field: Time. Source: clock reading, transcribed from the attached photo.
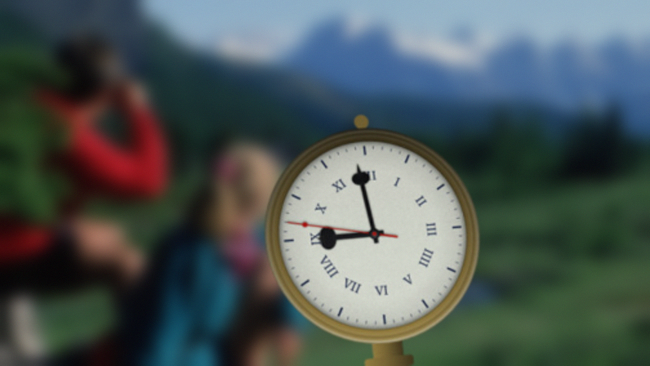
8:58:47
